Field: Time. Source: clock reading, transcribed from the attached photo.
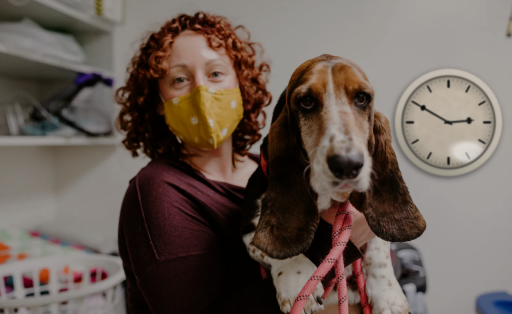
2:50
